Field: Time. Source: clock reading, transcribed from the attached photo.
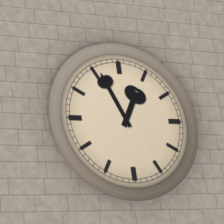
12:56
